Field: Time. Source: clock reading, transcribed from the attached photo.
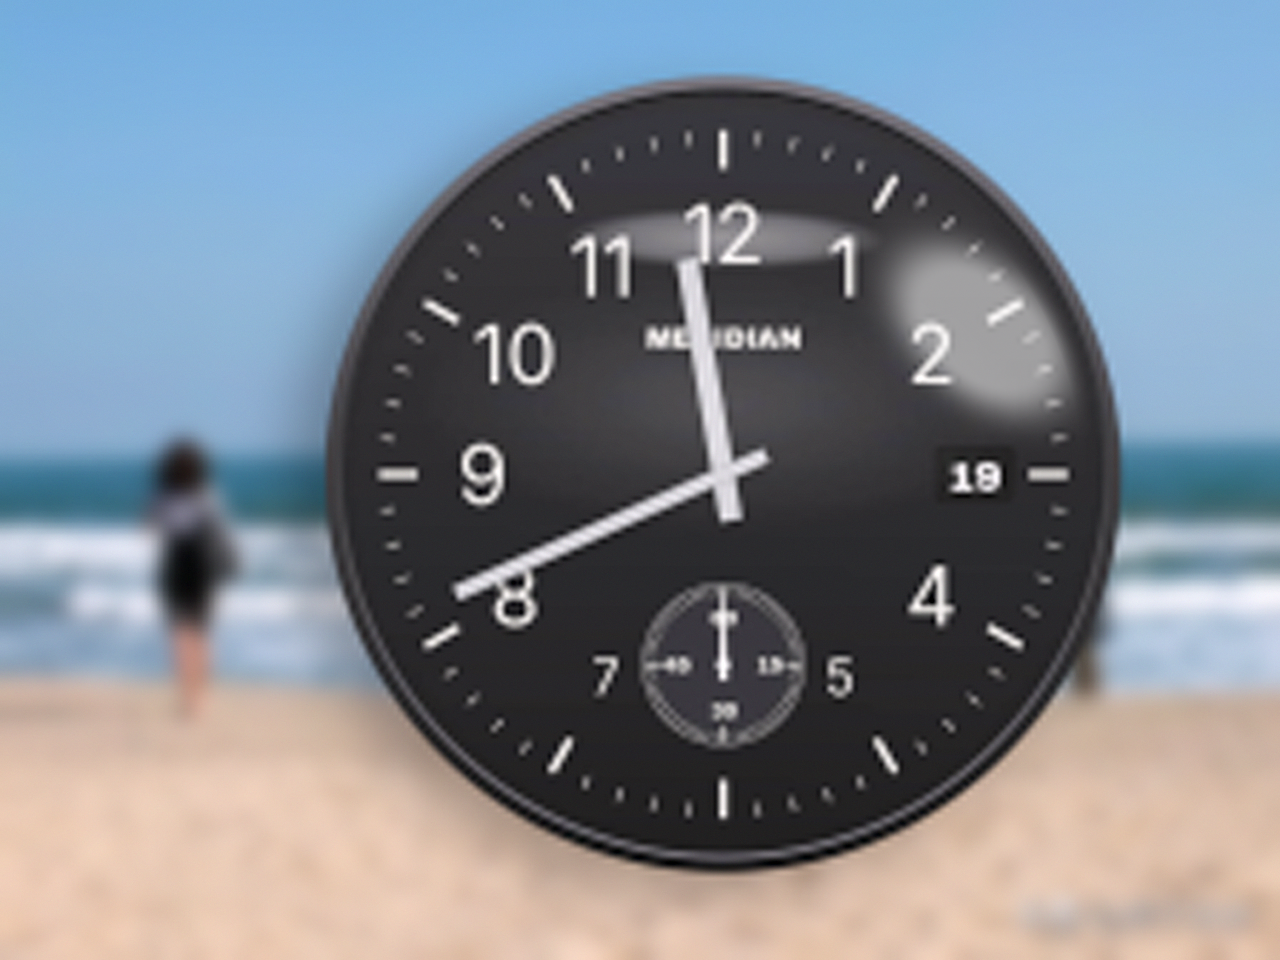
11:41
